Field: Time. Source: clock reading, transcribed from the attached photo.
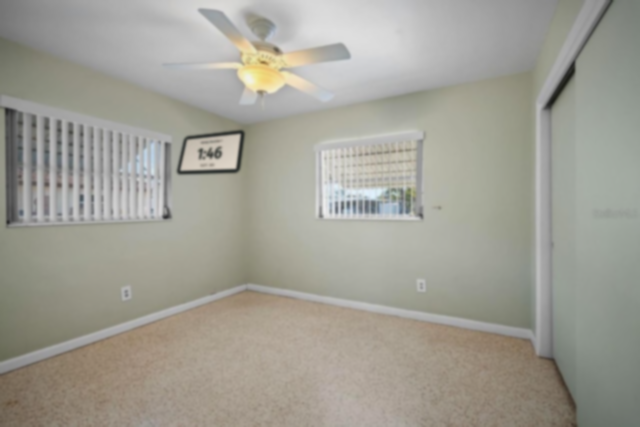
1:46
